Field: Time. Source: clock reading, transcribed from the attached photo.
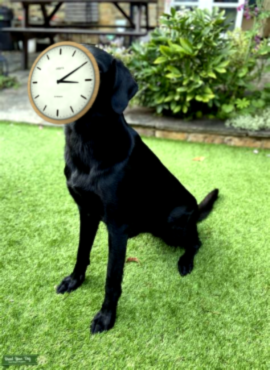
3:10
